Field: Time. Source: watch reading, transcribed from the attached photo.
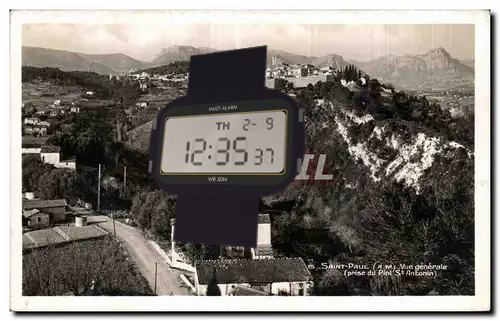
12:35:37
